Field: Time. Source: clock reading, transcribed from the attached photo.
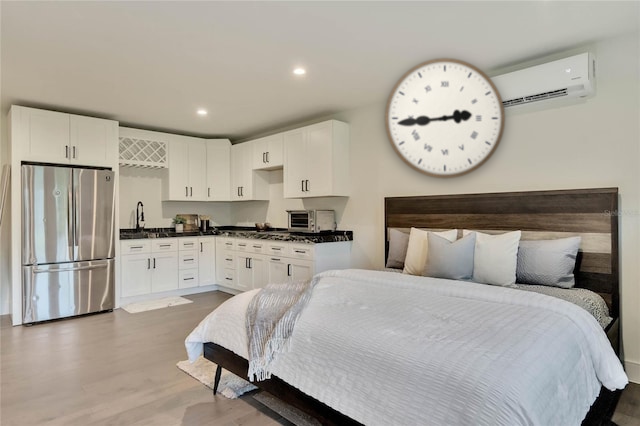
2:44
